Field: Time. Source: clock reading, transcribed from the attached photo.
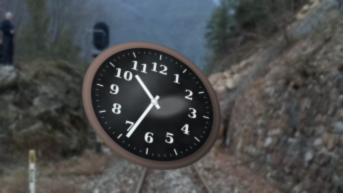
10:34
